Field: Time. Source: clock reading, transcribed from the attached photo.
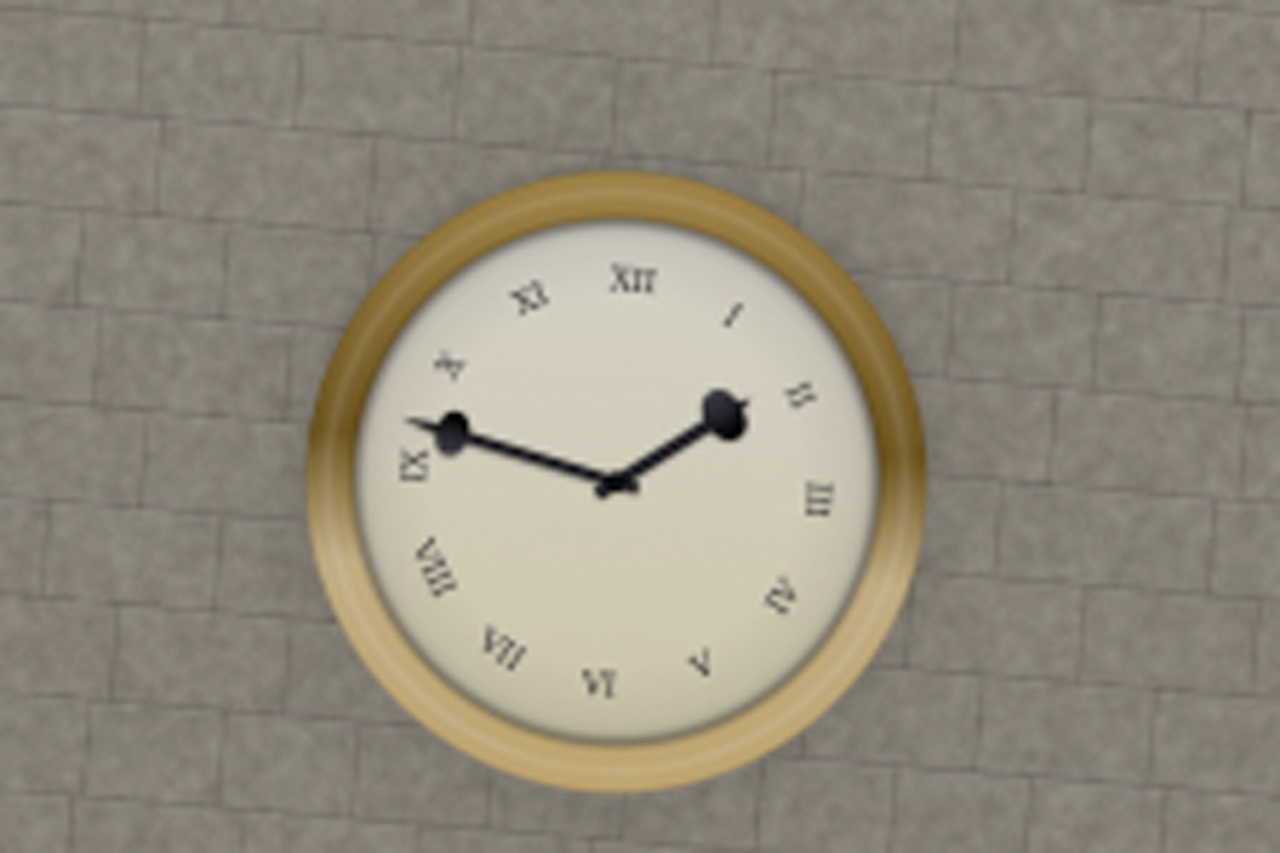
1:47
